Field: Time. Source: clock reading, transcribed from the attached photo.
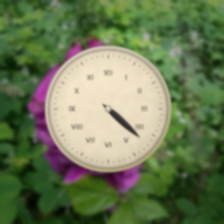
4:22
